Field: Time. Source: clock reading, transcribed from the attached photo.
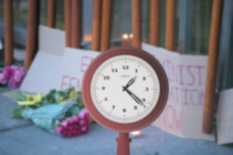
1:22
